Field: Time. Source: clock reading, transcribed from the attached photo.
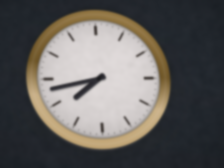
7:43
